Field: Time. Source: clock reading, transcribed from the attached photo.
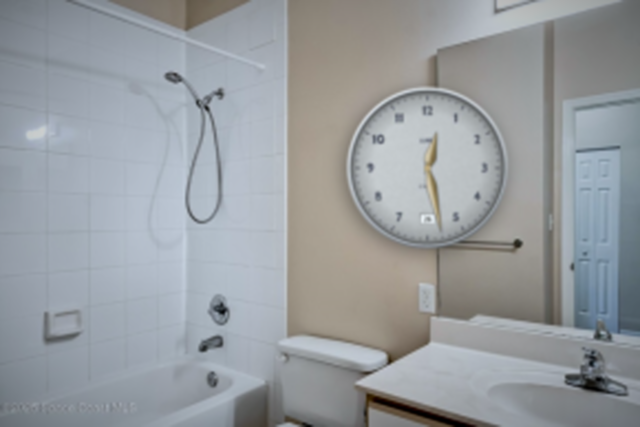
12:28
